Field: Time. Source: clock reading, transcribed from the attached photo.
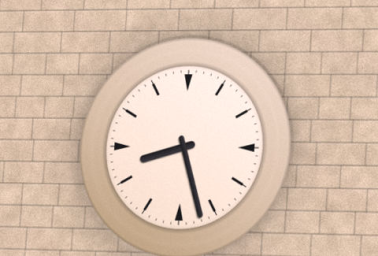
8:27
